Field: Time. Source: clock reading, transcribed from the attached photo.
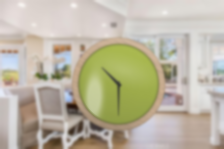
10:30
